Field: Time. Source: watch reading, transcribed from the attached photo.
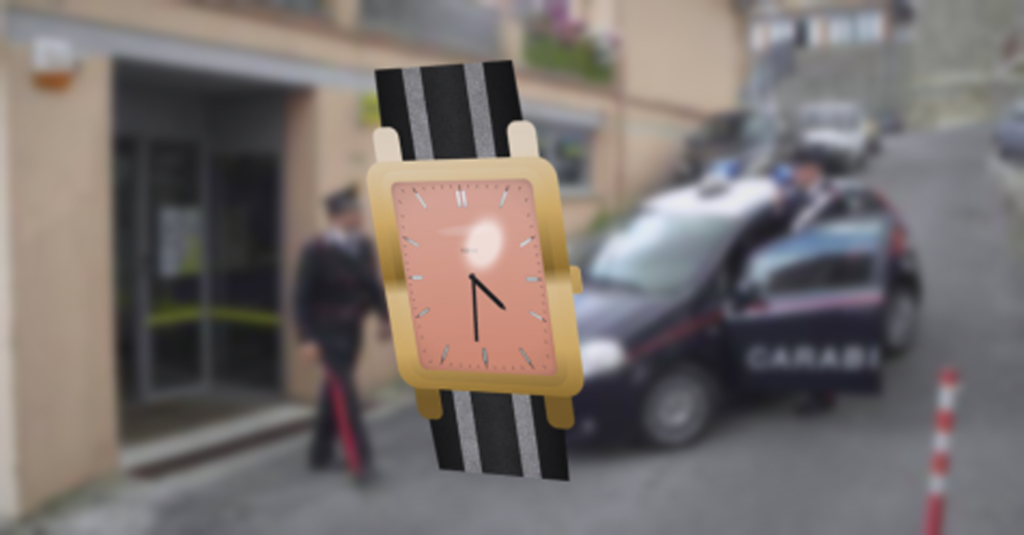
4:31
